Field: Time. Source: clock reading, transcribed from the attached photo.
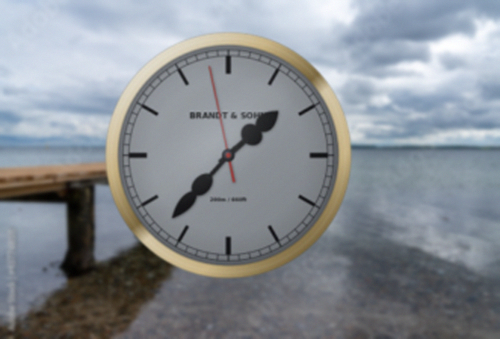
1:36:58
